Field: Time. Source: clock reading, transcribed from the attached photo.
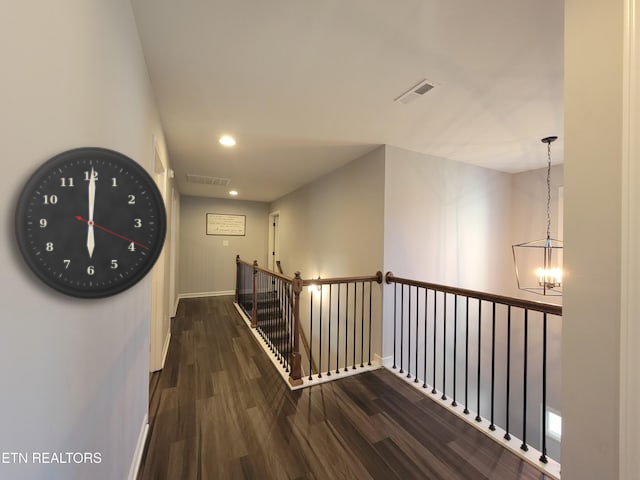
6:00:19
